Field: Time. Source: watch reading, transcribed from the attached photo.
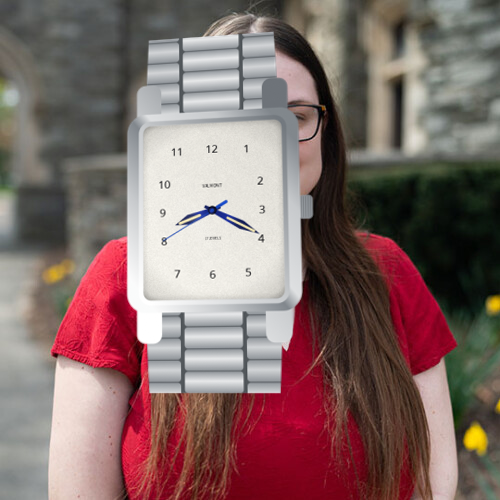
8:19:40
